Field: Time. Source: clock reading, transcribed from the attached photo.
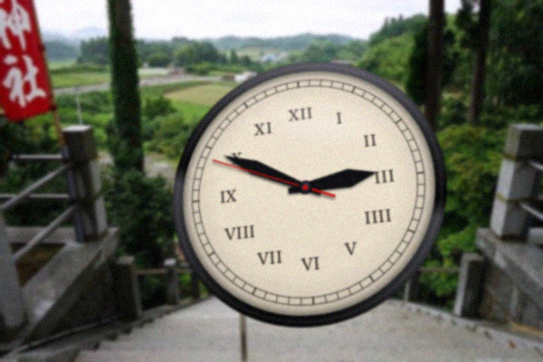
2:49:49
